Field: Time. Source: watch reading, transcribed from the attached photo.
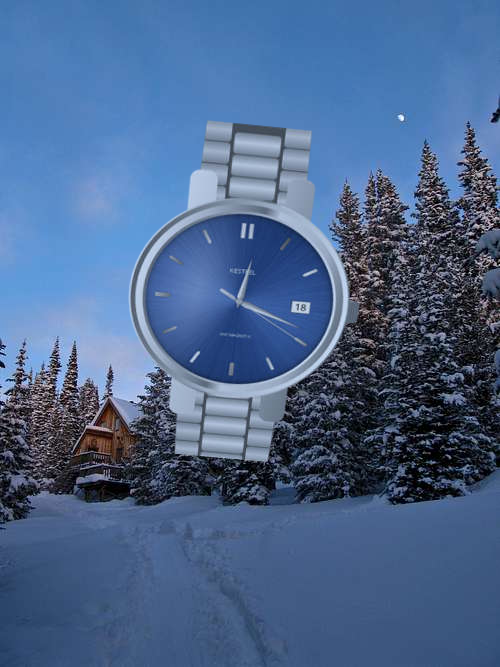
12:18:20
